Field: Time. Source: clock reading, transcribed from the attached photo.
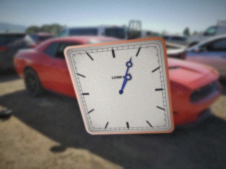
1:04
